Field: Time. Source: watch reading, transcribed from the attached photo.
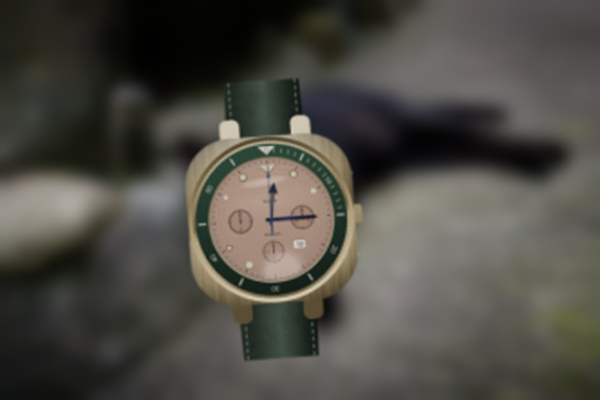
12:15
